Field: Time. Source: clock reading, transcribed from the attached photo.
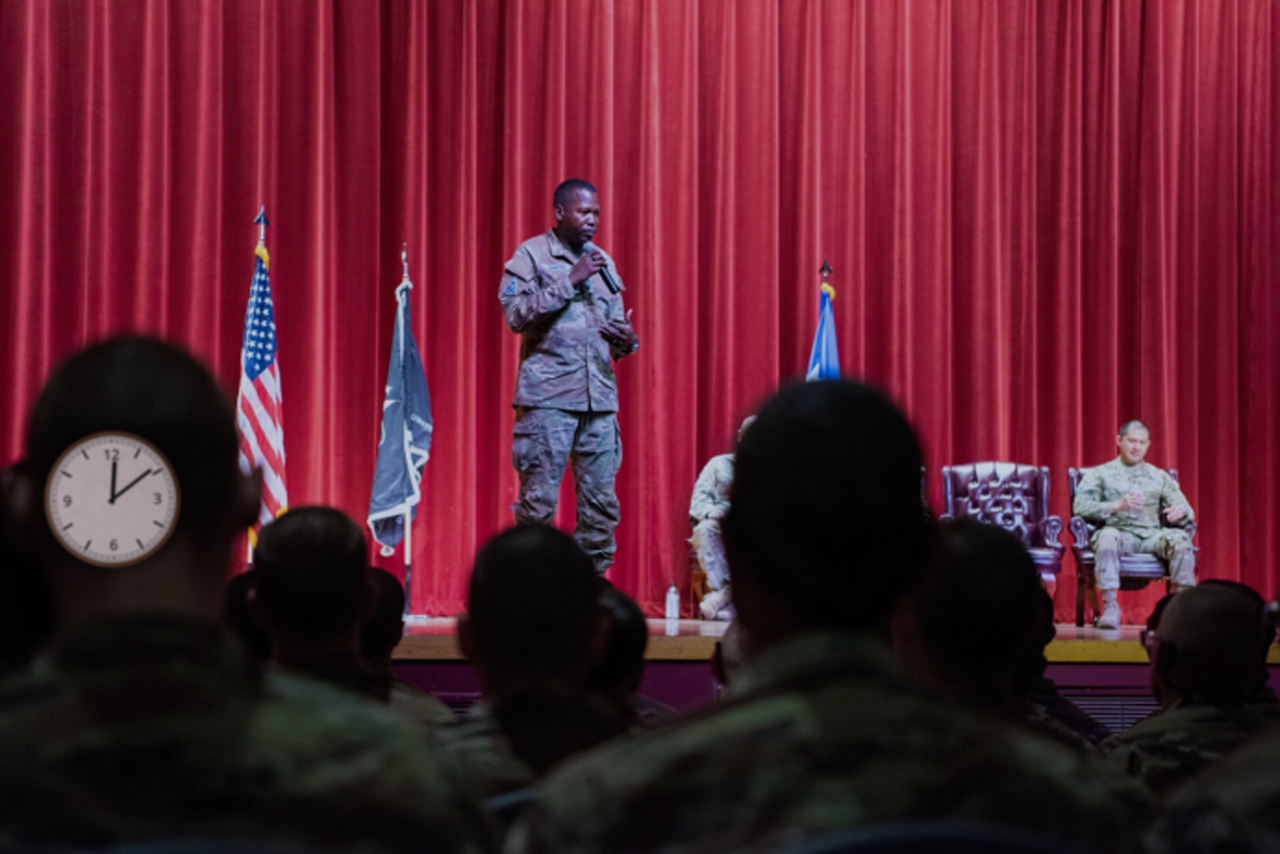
12:09
